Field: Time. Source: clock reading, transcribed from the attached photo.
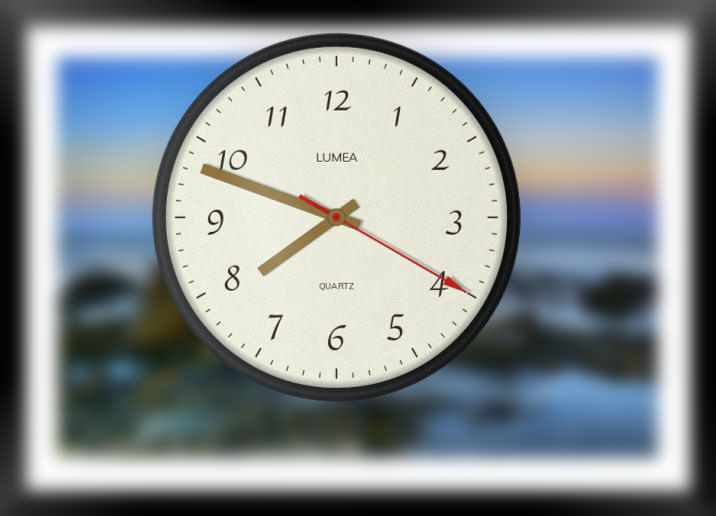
7:48:20
